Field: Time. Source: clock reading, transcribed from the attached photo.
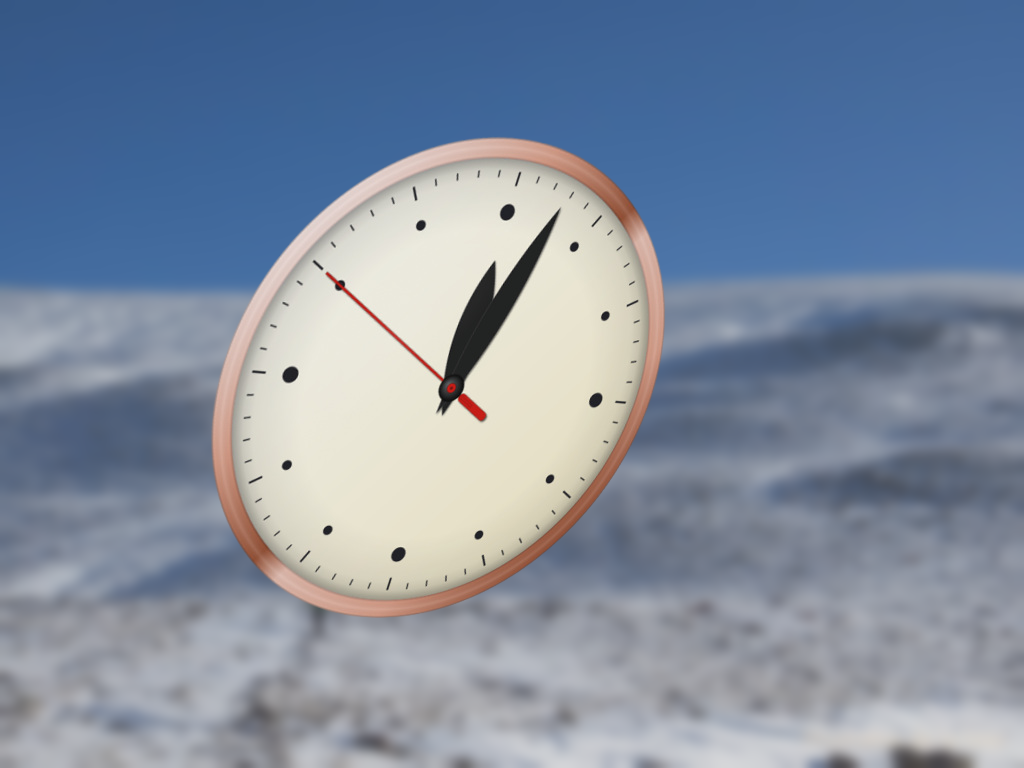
12:02:50
